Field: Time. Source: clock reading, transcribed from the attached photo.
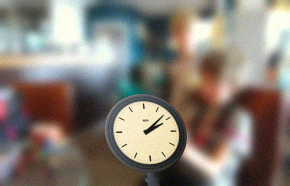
2:08
